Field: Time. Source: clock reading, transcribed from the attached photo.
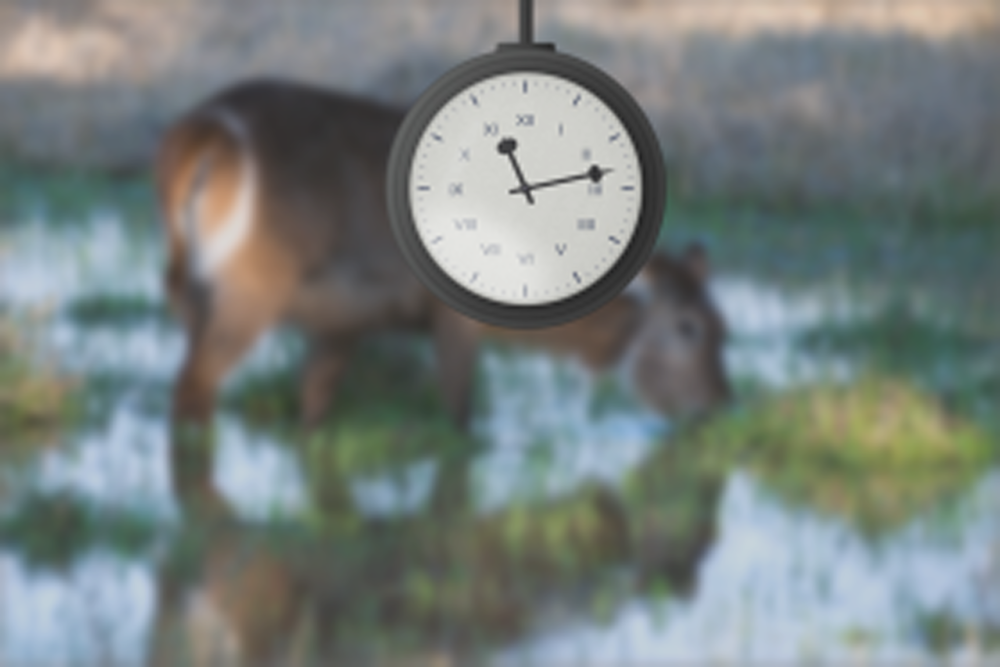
11:13
